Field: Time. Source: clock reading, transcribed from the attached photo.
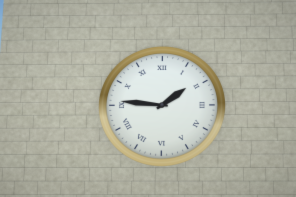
1:46
